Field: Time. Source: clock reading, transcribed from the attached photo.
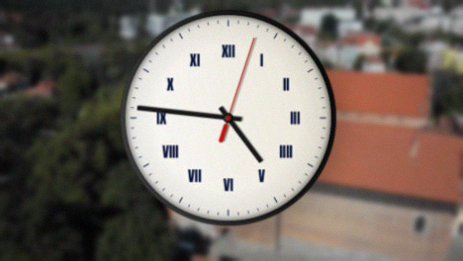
4:46:03
